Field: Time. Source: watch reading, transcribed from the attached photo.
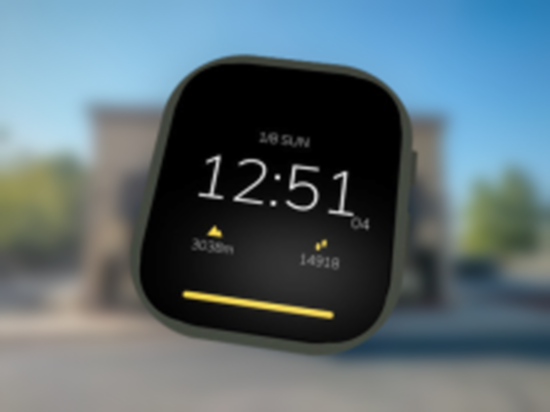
12:51
